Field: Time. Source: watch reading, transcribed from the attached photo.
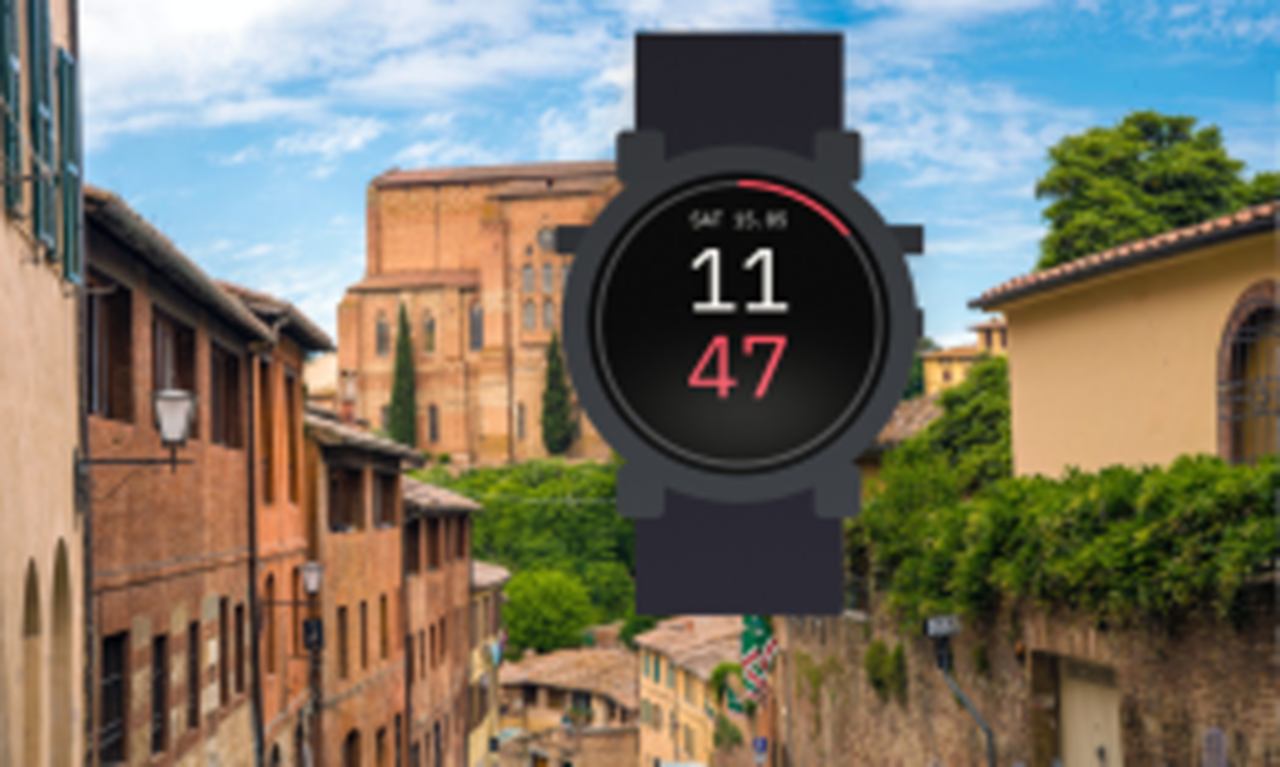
11:47
